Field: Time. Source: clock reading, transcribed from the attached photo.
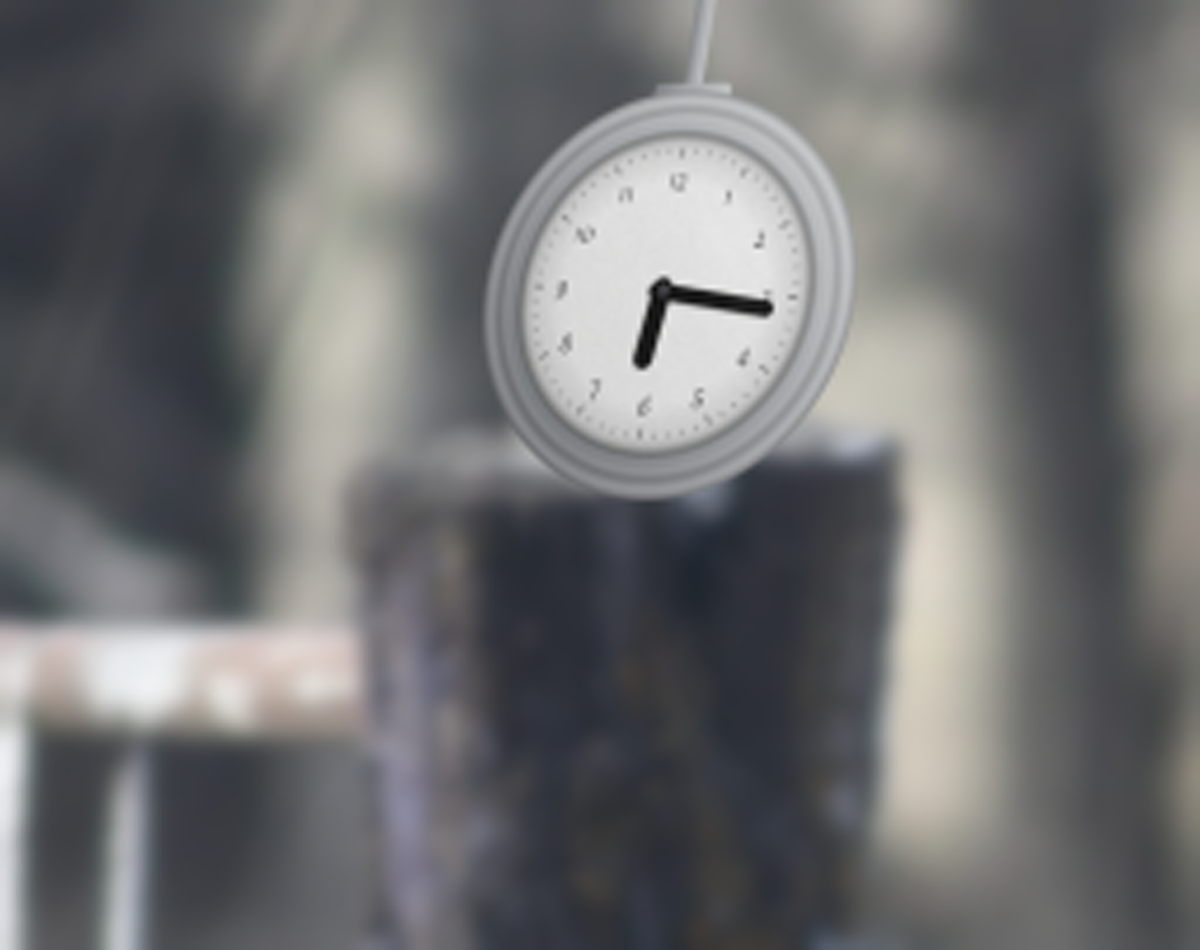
6:16
